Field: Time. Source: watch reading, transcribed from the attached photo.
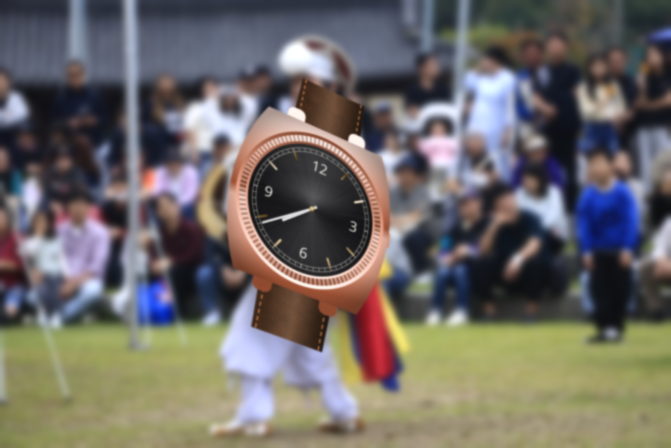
7:39
